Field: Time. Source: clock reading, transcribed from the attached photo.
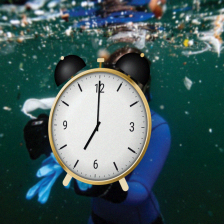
7:00
